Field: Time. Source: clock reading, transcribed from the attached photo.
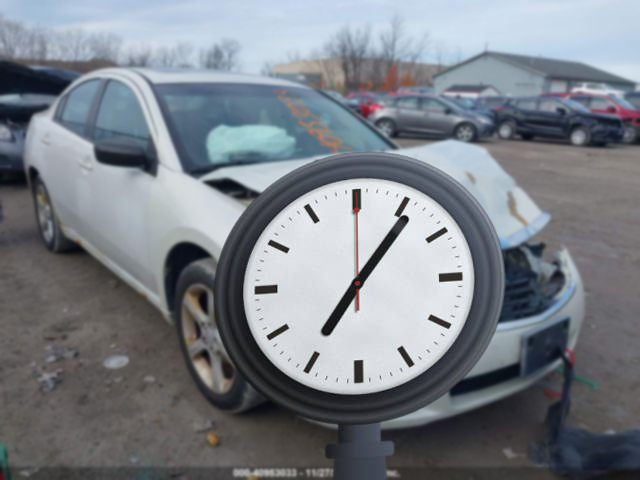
7:06:00
